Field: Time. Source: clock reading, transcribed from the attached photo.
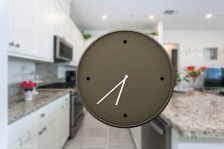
6:38
